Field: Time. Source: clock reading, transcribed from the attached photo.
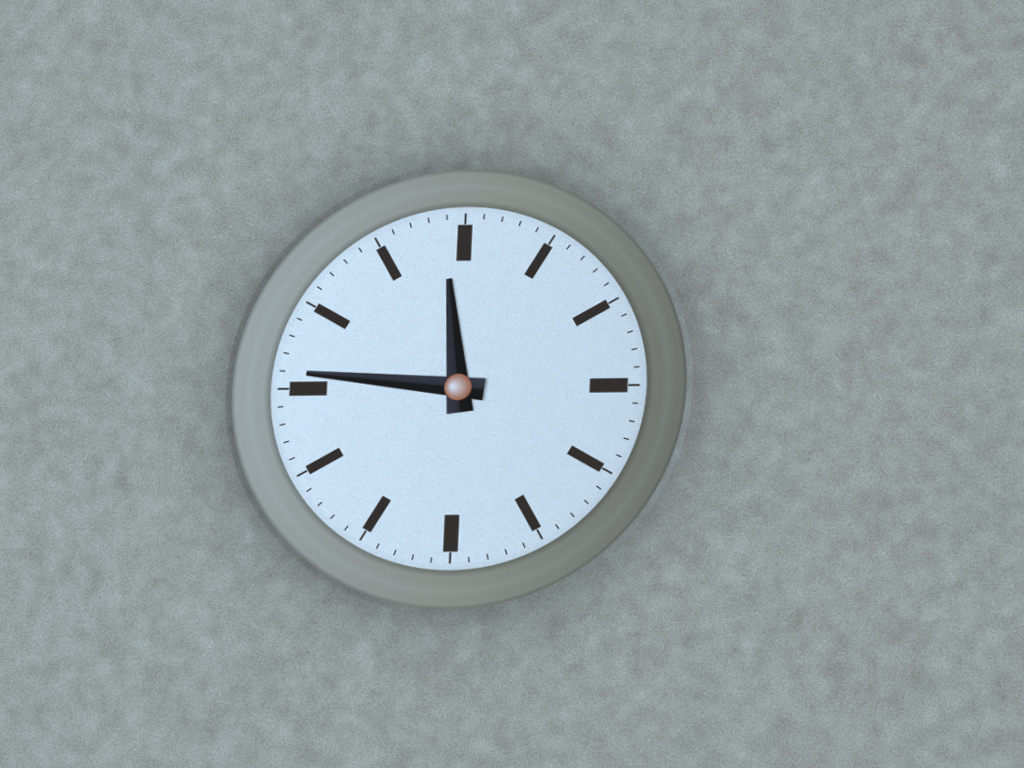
11:46
